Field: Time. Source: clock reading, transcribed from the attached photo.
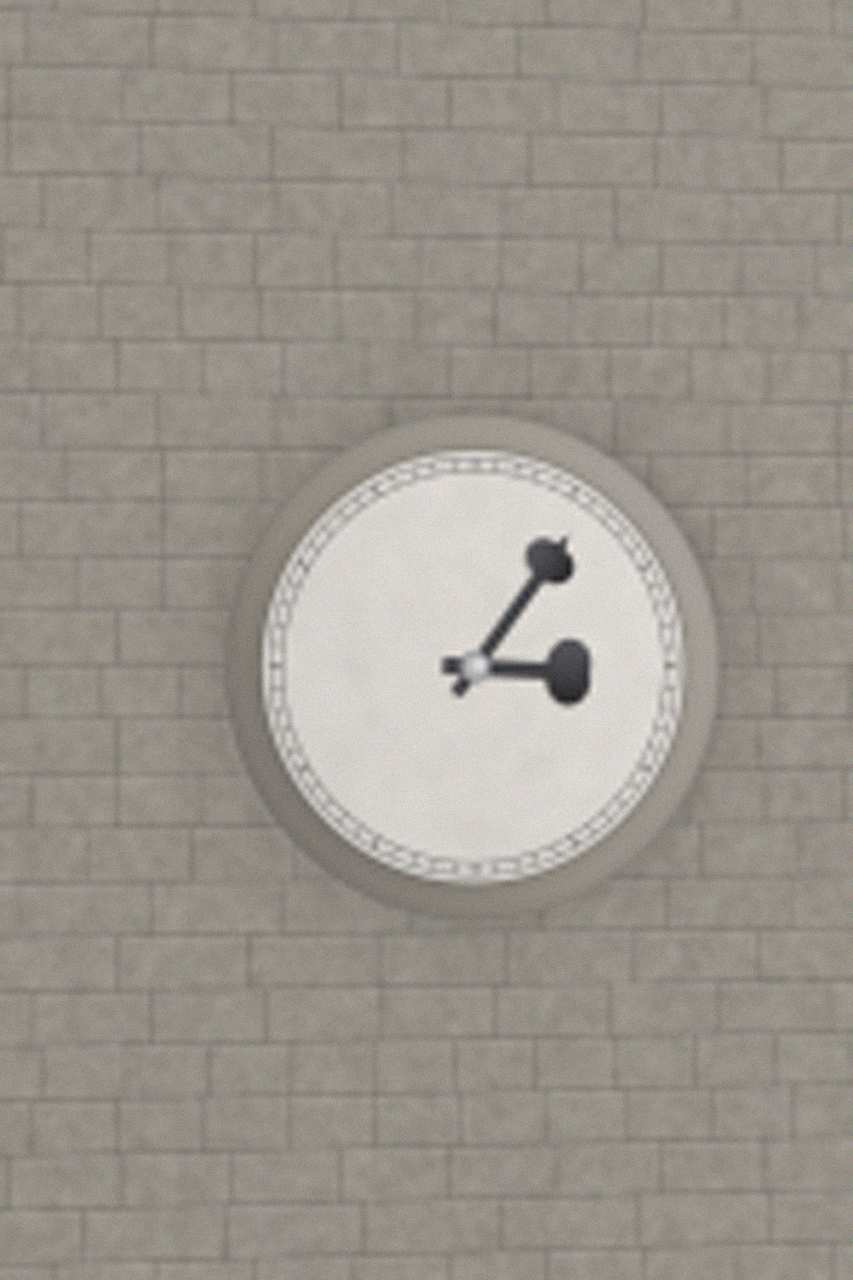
3:06
